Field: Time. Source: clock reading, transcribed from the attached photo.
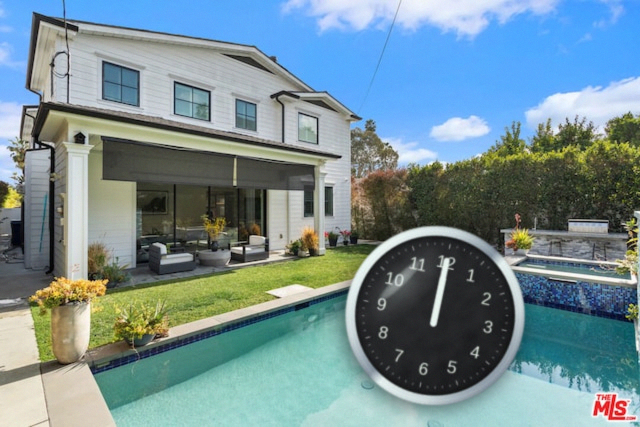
12:00
